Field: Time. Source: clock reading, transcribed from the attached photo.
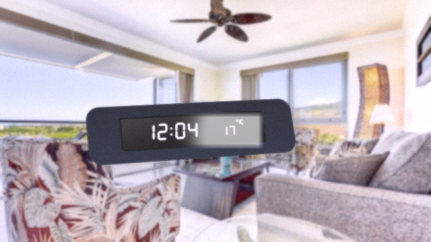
12:04
